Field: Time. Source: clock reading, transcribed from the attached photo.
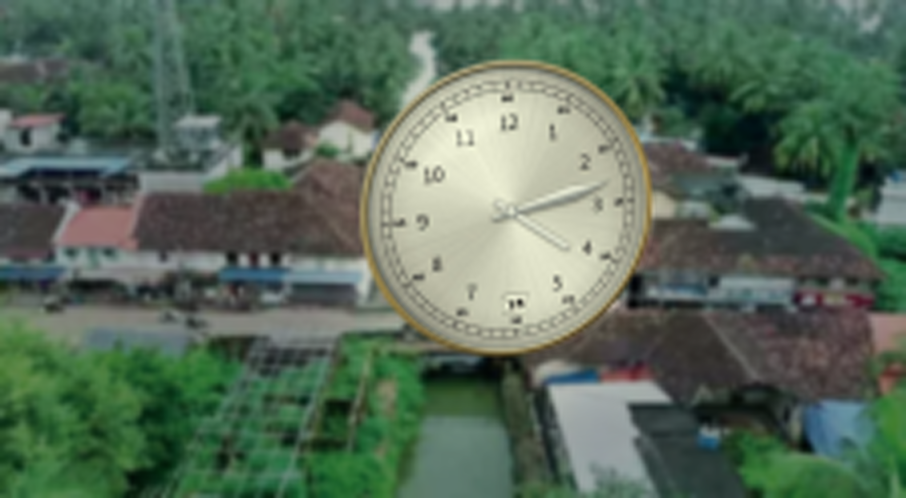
4:13
